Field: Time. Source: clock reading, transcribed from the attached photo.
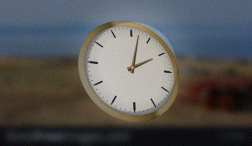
2:02
